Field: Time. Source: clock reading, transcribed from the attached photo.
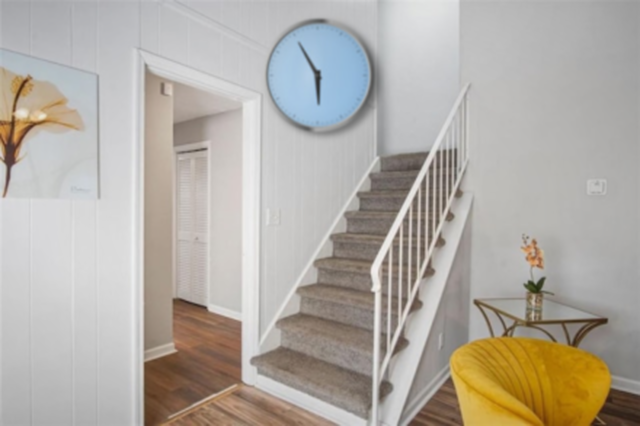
5:55
